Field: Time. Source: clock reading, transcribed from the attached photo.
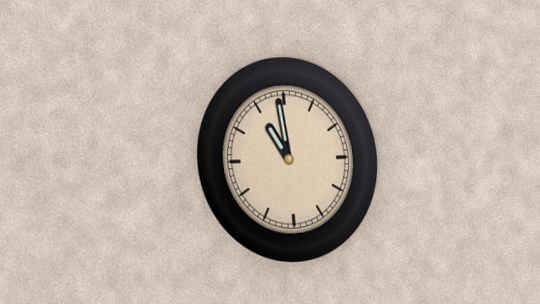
10:59
